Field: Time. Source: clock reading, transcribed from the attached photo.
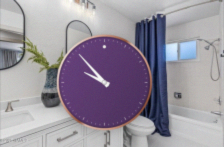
9:53
